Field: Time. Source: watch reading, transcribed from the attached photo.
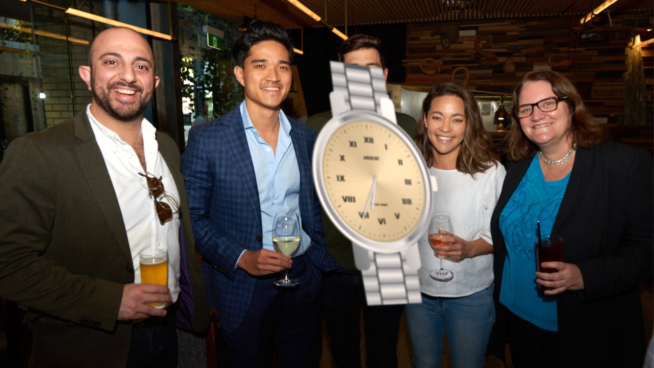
6:35
